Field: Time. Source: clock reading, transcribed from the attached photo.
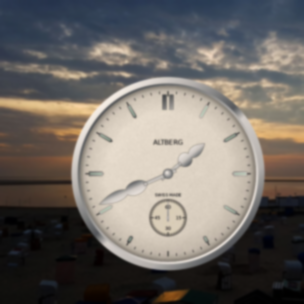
1:41
